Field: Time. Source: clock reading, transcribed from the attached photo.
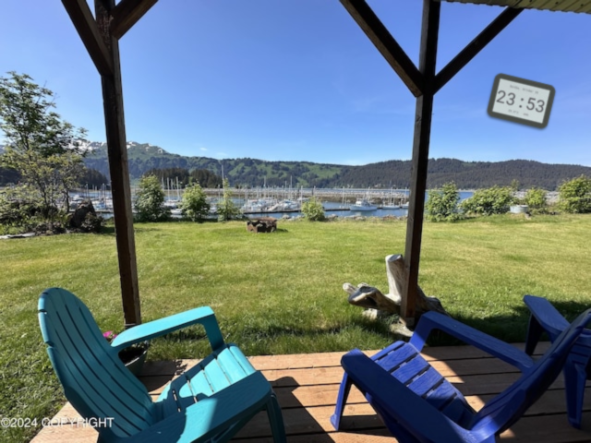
23:53
